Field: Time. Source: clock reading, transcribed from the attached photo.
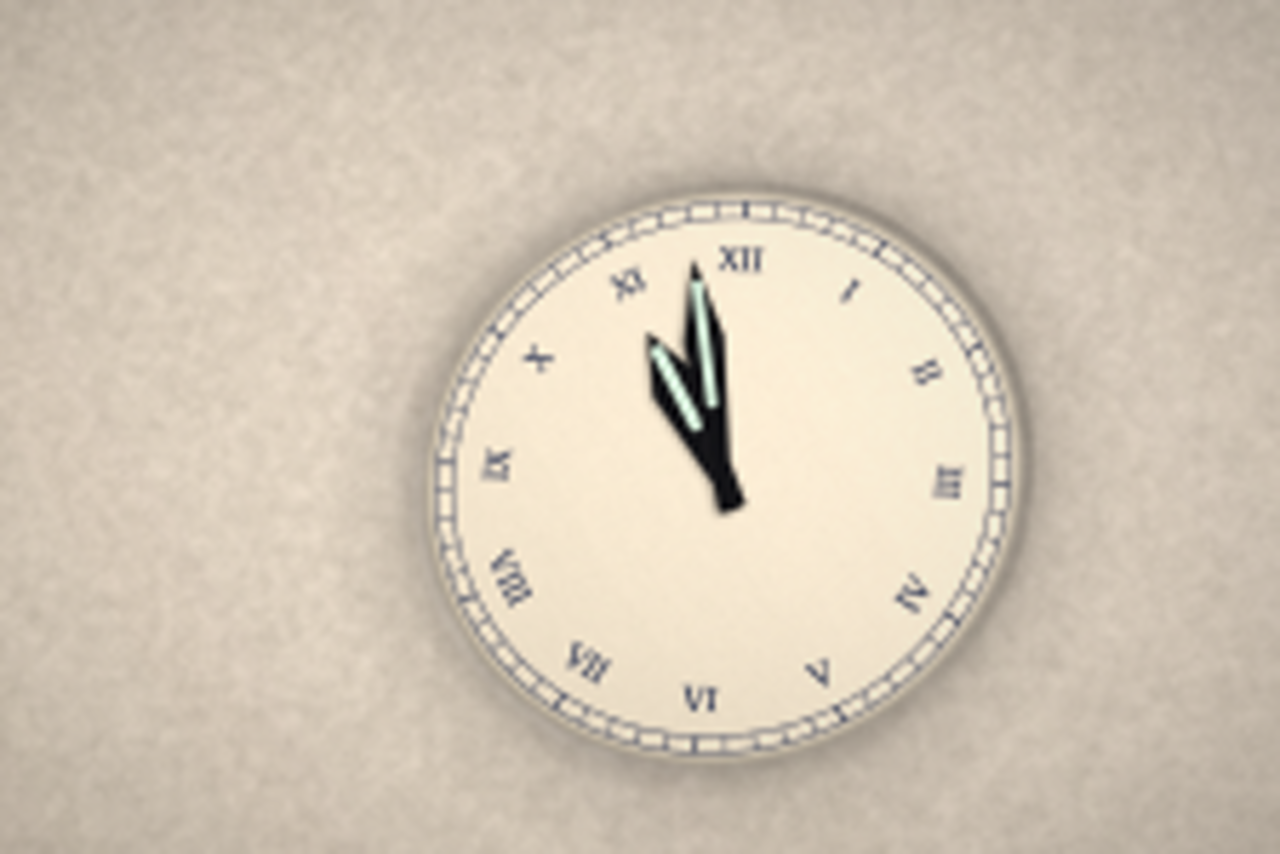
10:58
